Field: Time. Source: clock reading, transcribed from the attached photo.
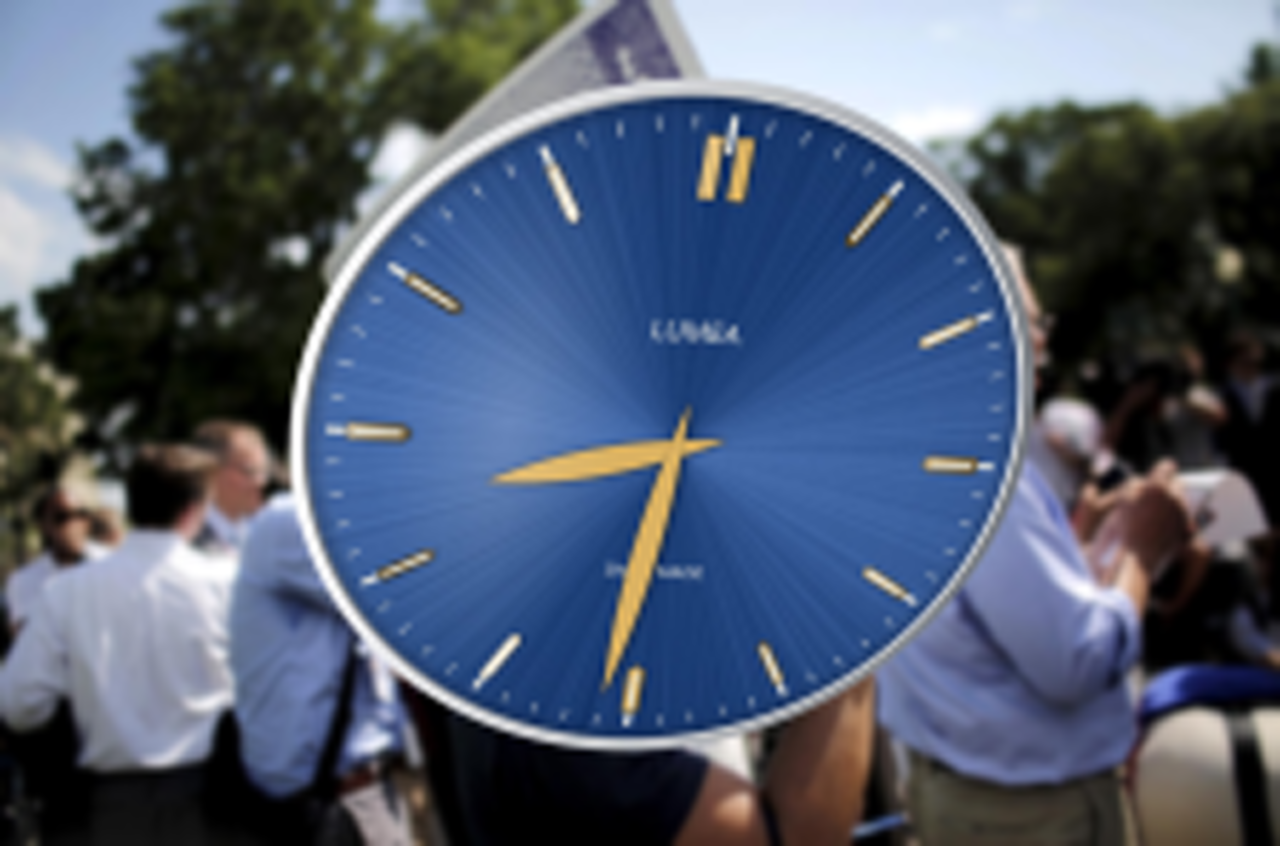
8:31
